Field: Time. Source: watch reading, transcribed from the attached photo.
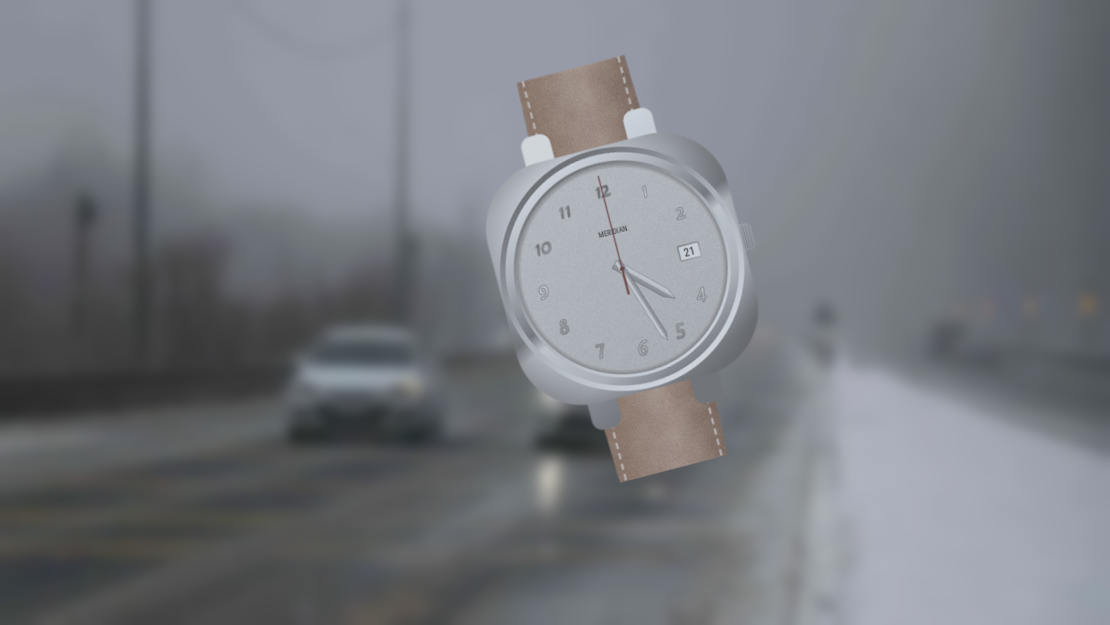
4:27:00
